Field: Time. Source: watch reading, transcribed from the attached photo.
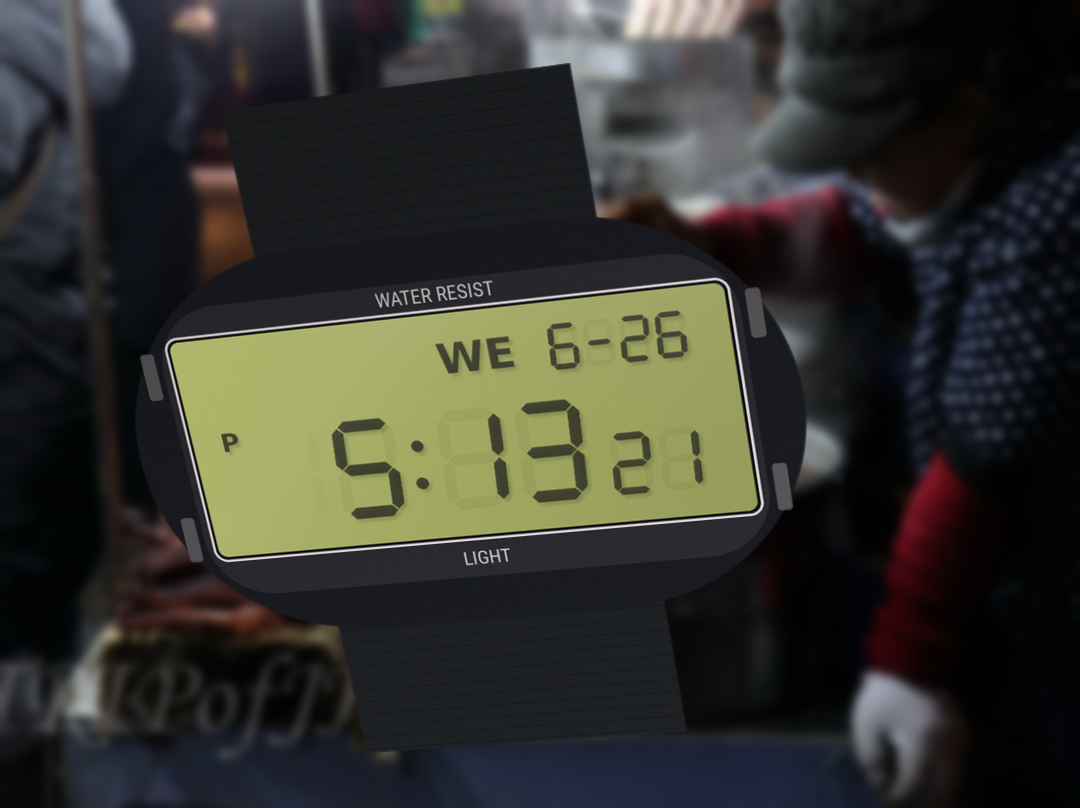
5:13:21
